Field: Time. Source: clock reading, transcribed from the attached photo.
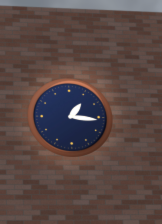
1:16
